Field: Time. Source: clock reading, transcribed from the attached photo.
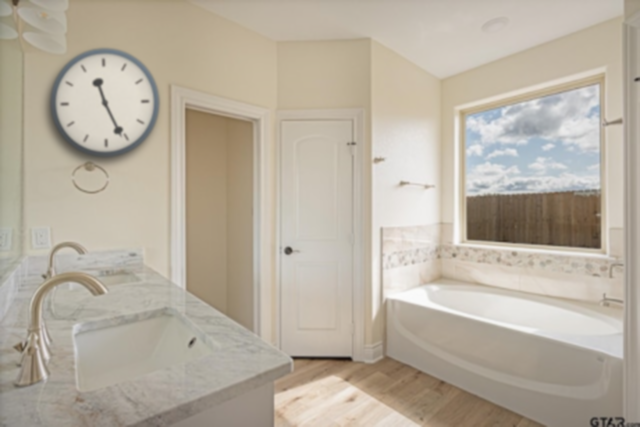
11:26
